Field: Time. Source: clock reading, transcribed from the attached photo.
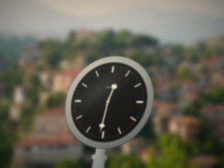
12:31
